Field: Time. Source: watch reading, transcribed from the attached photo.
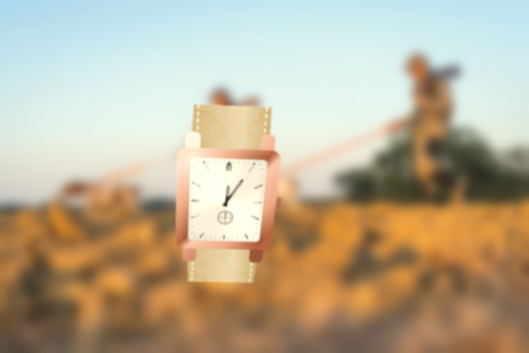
12:05
